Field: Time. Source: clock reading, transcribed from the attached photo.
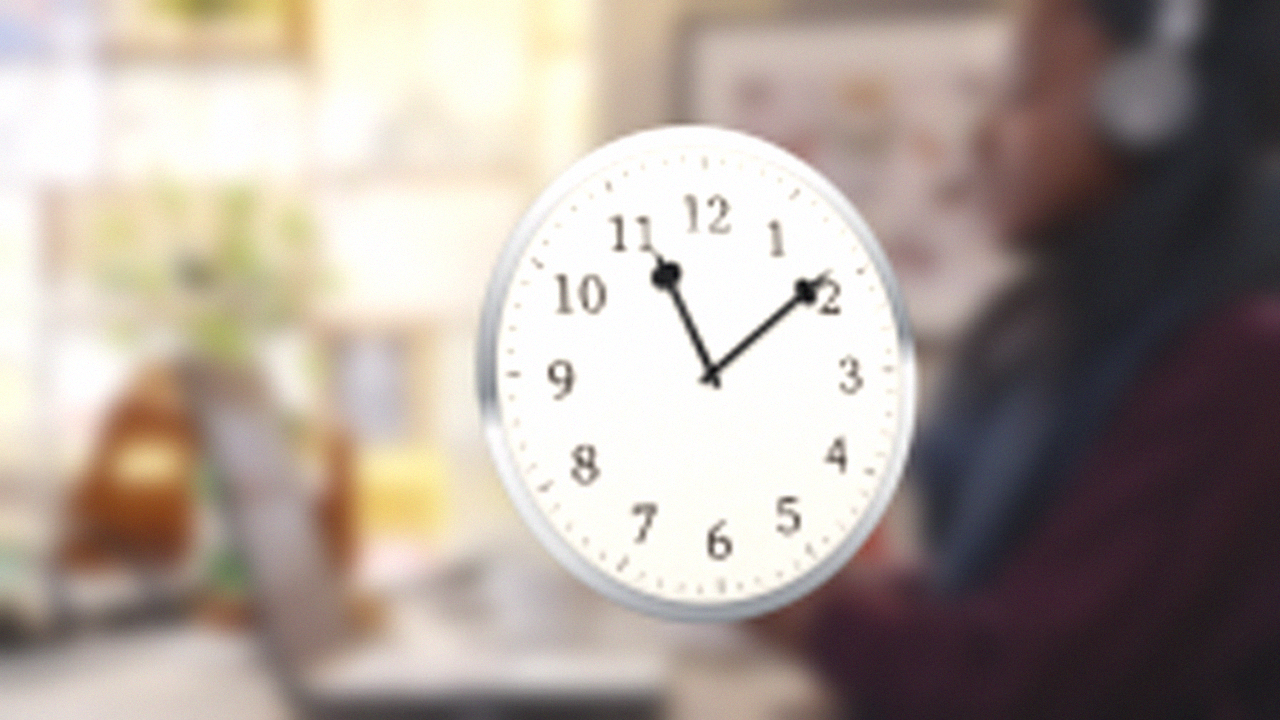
11:09
